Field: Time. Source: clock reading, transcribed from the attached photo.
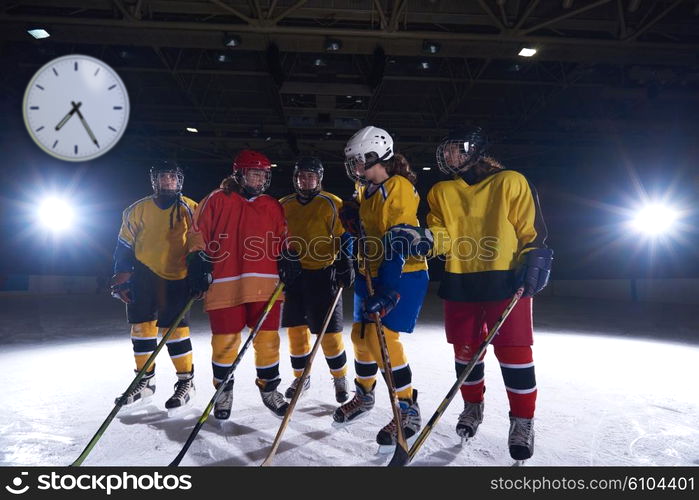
7:25
